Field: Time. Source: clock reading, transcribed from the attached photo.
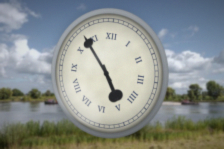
4:53
